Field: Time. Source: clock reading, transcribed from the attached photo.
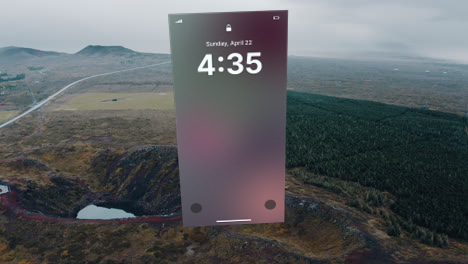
4:35
